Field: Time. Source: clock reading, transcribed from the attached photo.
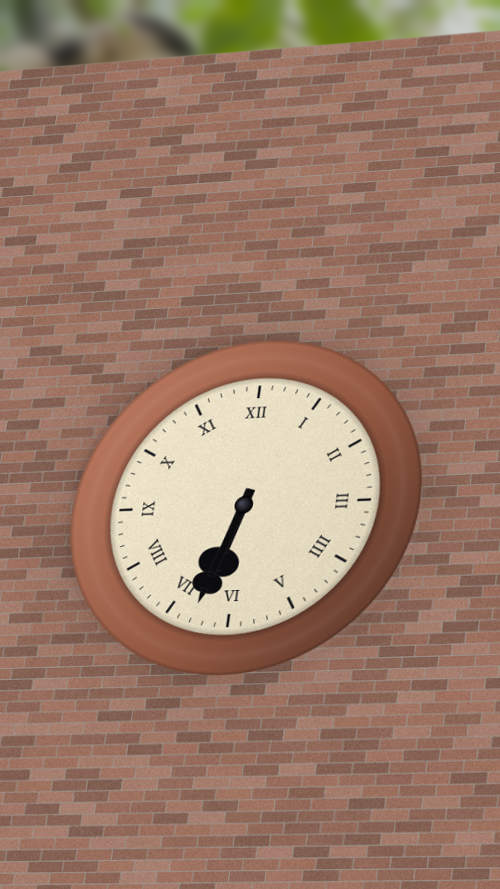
6:33
